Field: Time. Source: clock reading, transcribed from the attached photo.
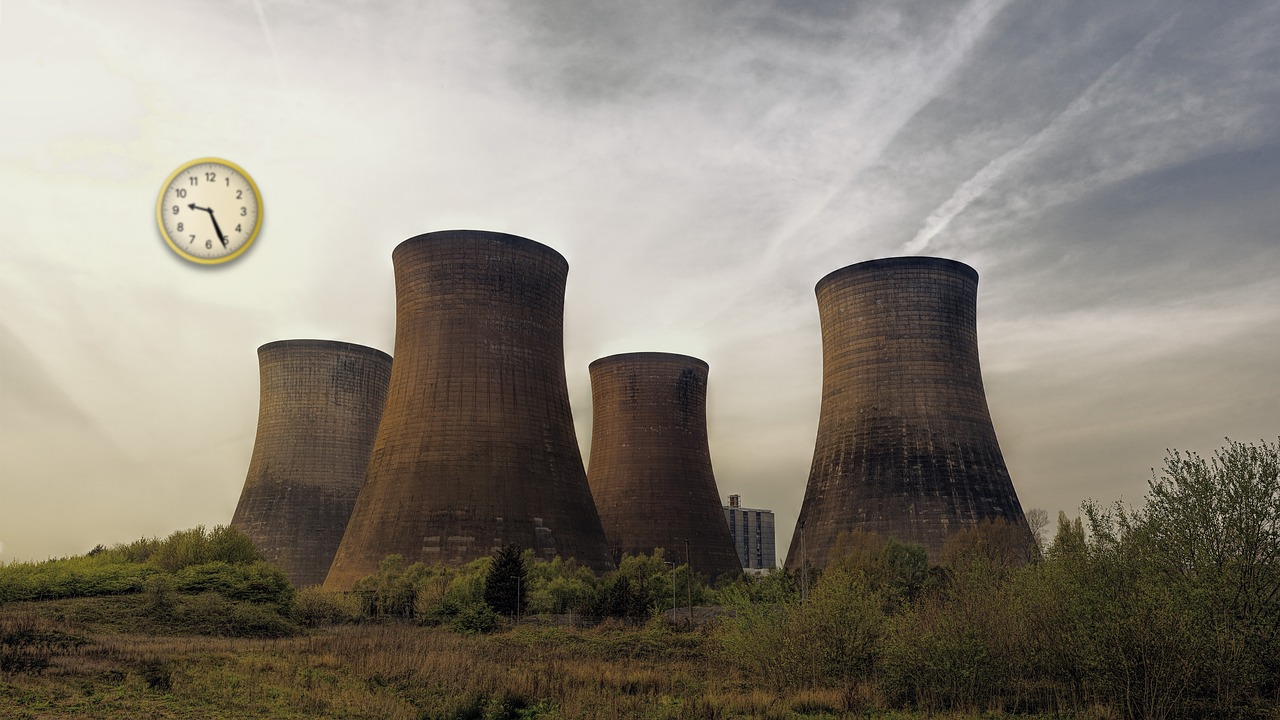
9:26
